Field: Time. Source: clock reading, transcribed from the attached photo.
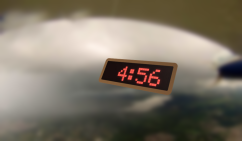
4:56
